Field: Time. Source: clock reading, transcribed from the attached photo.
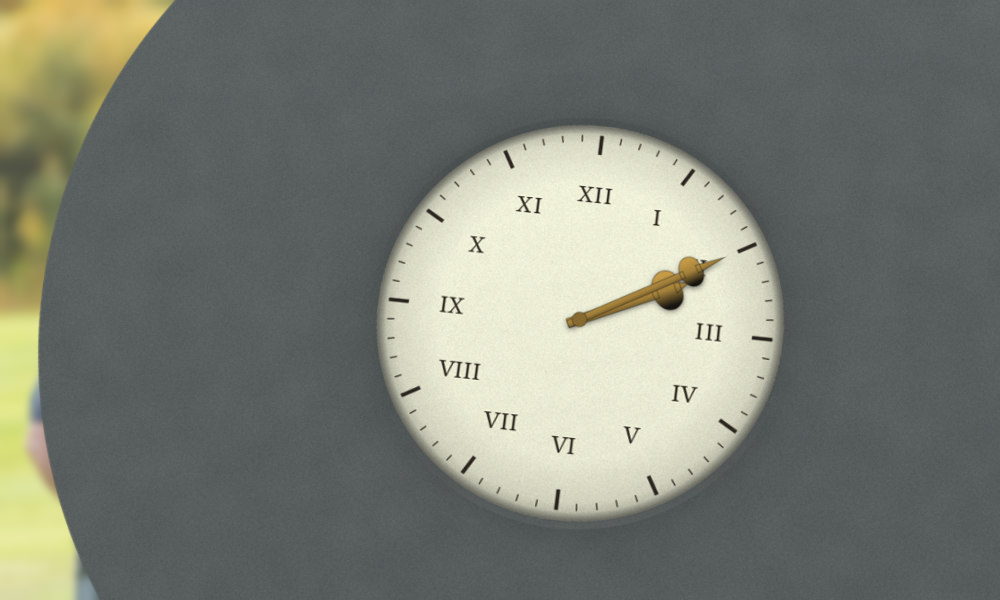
2:10
